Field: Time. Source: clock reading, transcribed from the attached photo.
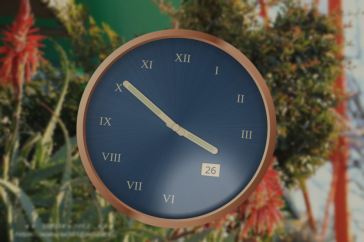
3:51
